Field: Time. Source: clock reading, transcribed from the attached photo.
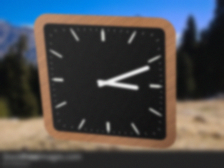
3:11
